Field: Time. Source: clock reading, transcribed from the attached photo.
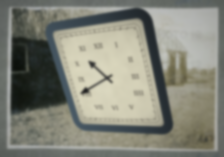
10:41
